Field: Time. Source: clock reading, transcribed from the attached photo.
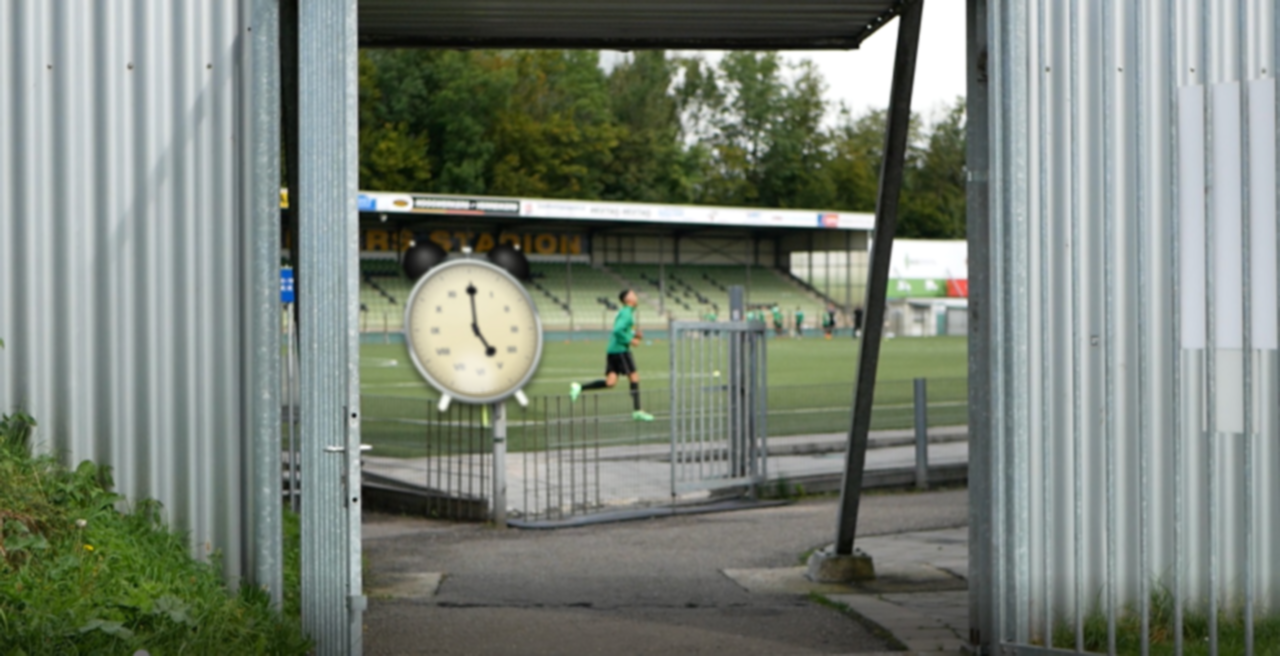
5:00
